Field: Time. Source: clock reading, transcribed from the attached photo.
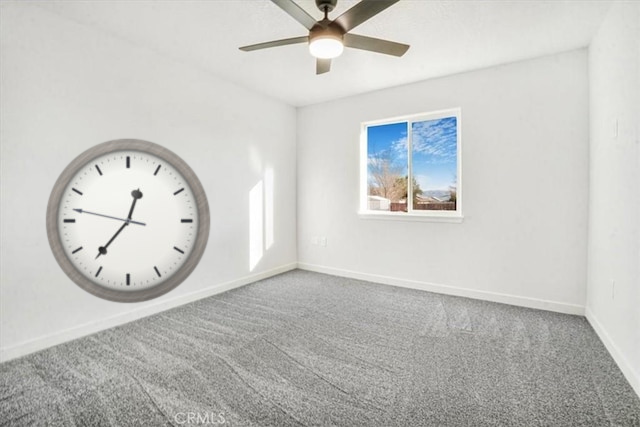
12:36:47
